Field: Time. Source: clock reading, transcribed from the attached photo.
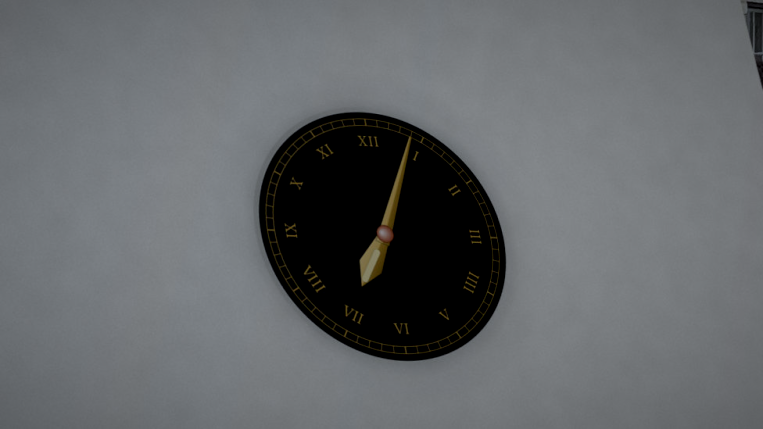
7:04
